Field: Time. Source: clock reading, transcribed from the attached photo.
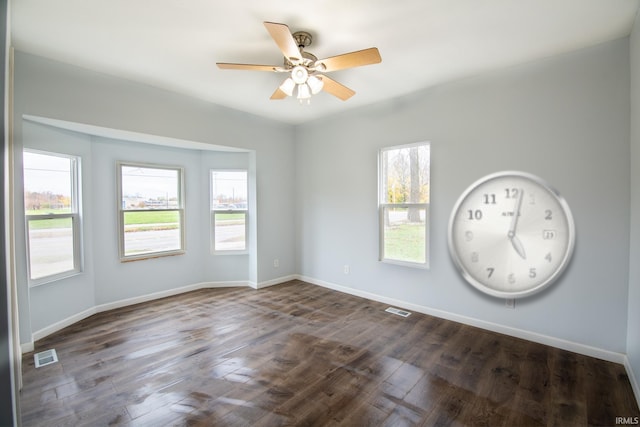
5:02
